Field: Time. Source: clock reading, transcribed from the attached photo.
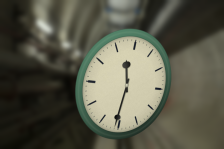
11:31
